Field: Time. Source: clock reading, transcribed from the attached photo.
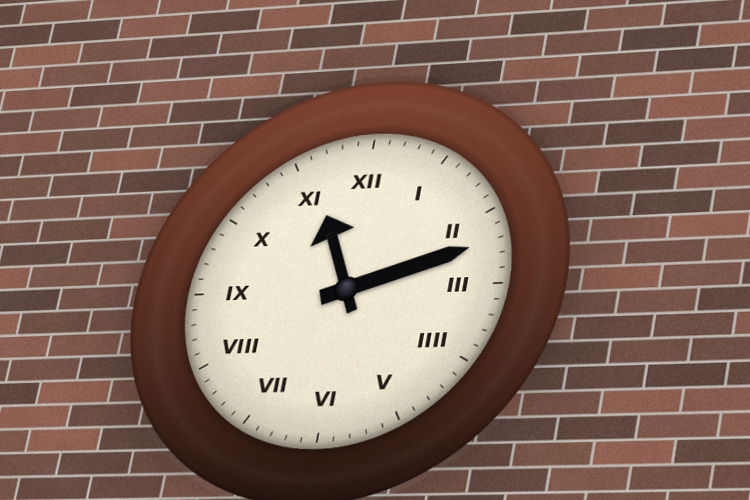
11:12
